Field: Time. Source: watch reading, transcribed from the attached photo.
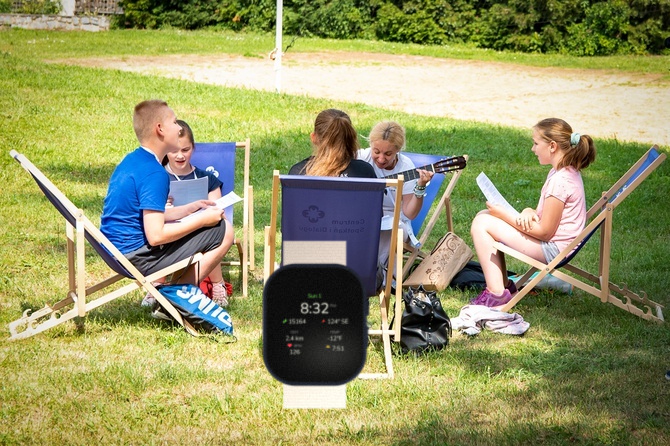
8:32
